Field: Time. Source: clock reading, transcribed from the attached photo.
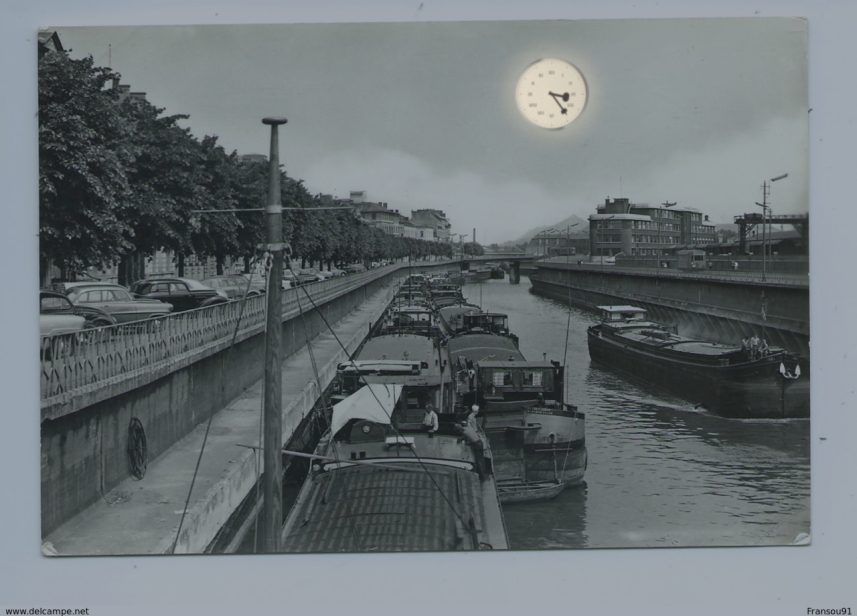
3:24
